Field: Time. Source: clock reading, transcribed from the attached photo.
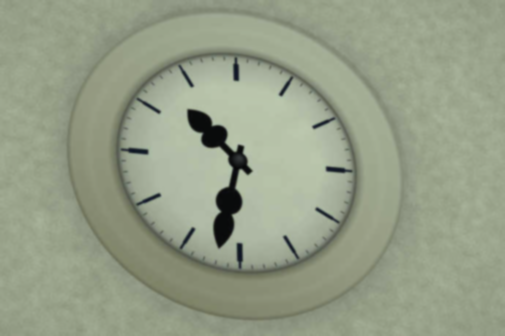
10:32
